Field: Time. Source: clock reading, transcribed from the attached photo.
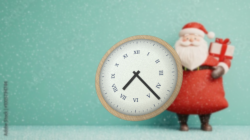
7:23
